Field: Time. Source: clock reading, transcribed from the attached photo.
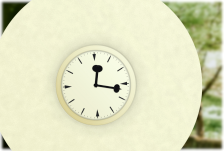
12:17
